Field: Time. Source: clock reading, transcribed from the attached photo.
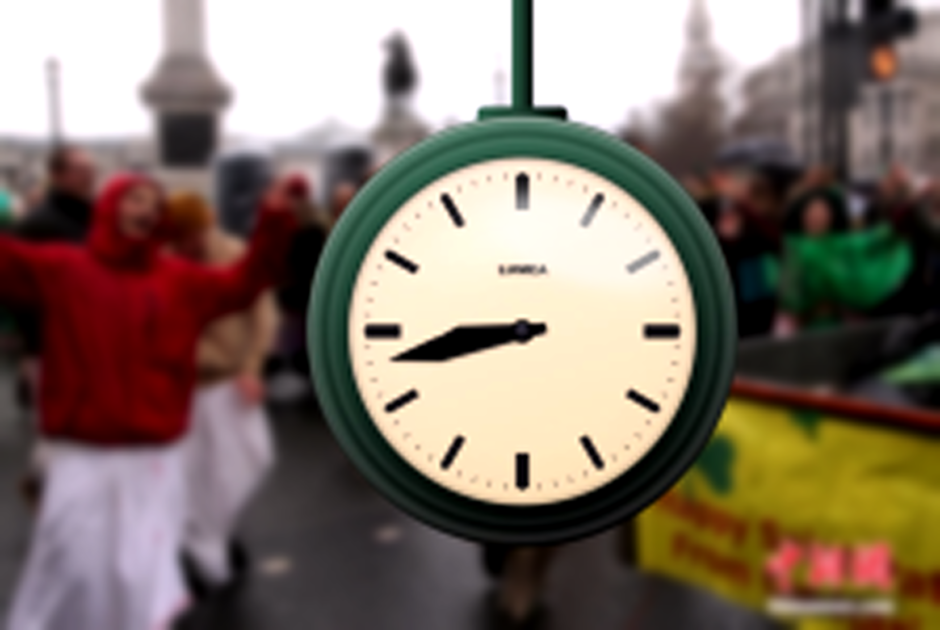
8:43
